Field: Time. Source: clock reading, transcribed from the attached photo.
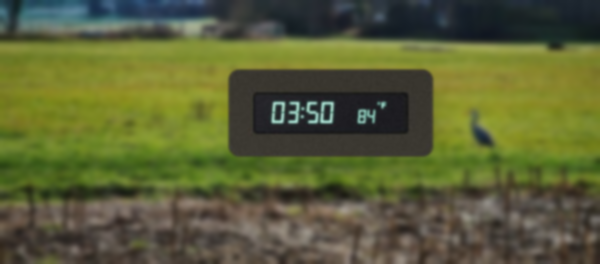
3:50
